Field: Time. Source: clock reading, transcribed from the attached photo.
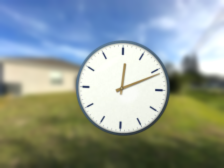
12:11
